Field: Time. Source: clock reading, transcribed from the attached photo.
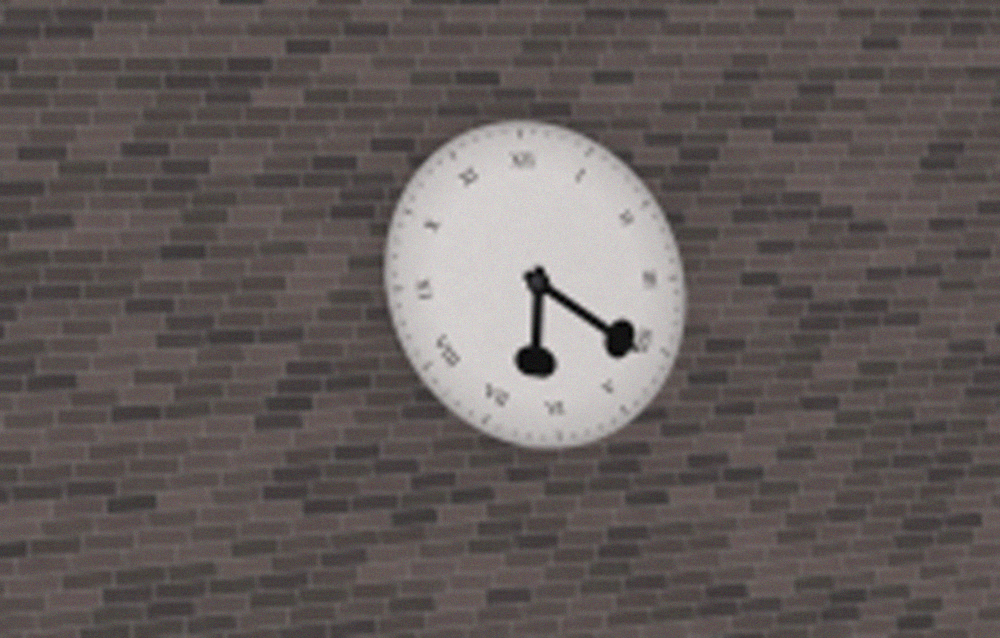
6:21
